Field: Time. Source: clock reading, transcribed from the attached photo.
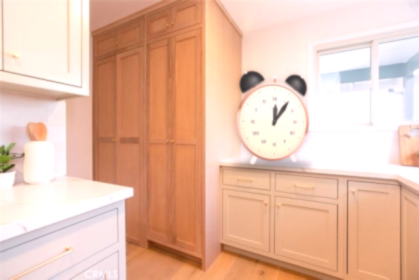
12:06
